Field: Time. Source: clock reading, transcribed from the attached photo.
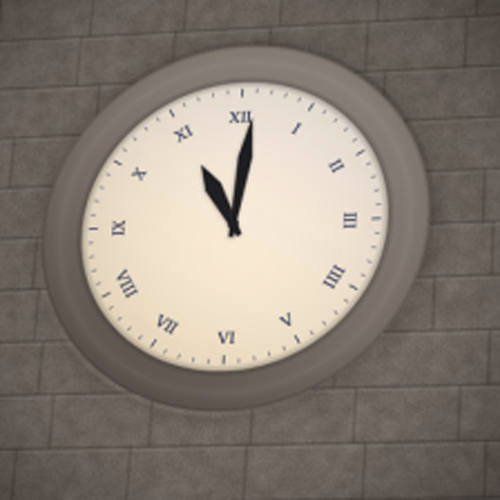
11:01
